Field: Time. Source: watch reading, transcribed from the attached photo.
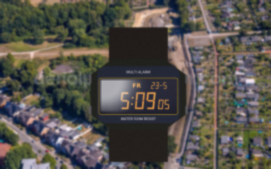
5:09:05
